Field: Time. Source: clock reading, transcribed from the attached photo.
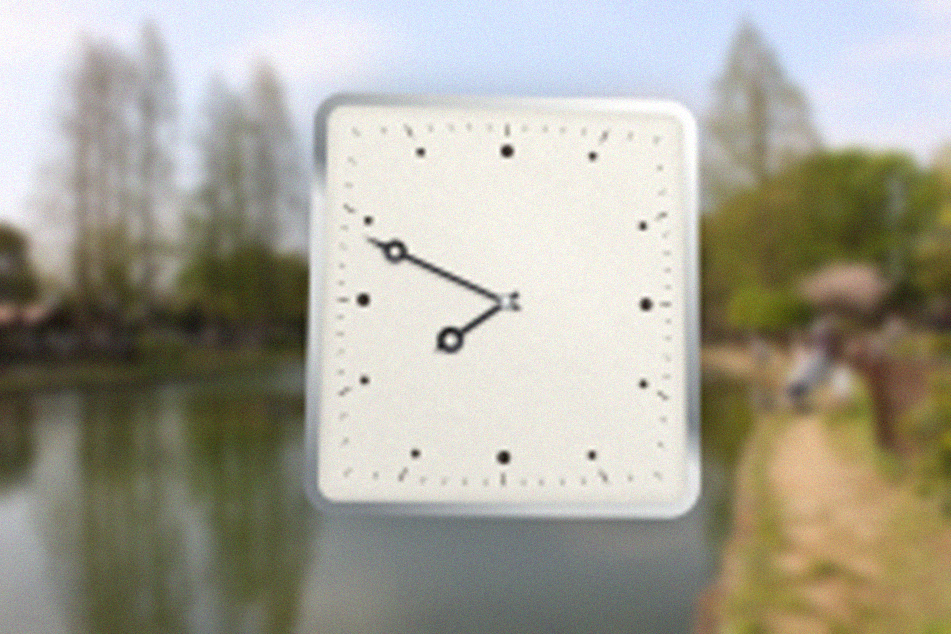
7:49
